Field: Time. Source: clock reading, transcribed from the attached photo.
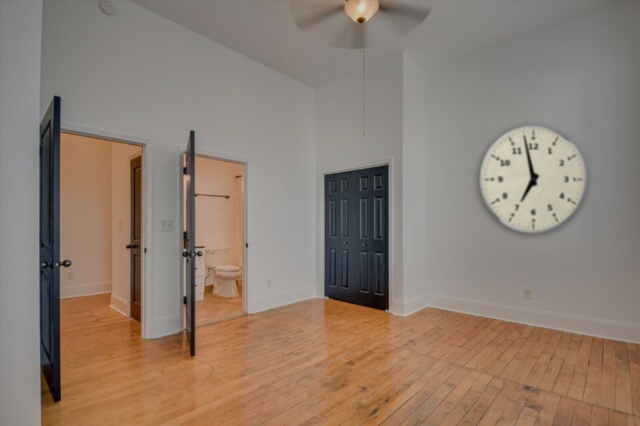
6:58
